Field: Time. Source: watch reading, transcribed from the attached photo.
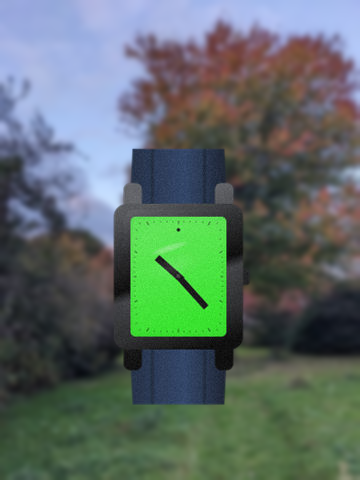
10:23
